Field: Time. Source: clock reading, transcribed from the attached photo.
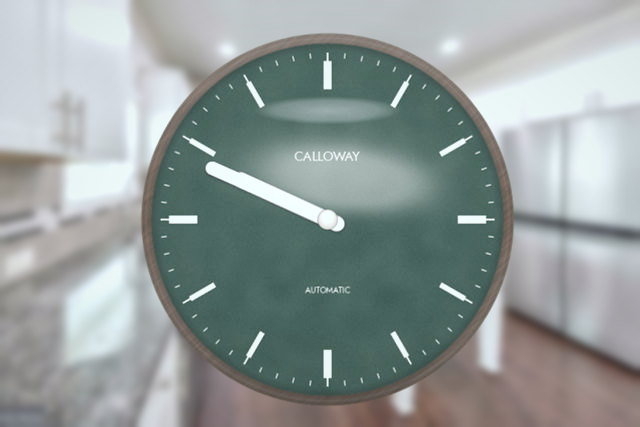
9:49
